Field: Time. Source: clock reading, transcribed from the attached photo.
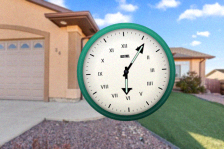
6:06
